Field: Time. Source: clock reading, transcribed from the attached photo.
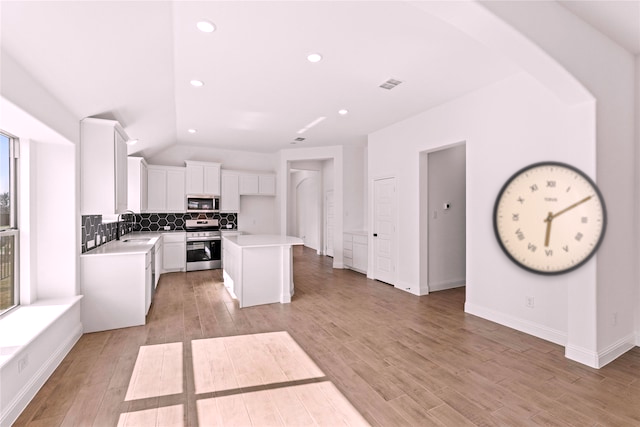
6:10
